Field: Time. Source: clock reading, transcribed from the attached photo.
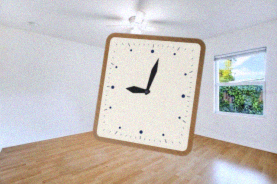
9:02
